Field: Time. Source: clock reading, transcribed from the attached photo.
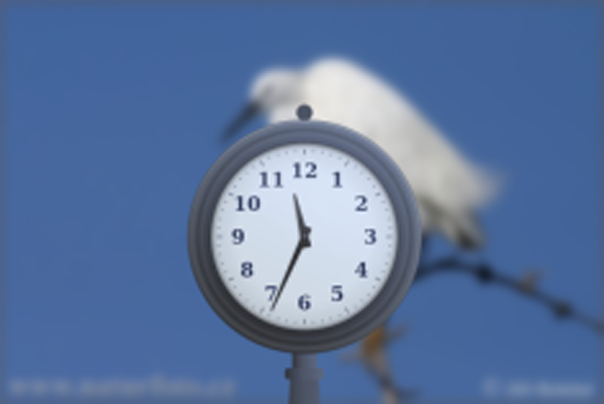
11:34
